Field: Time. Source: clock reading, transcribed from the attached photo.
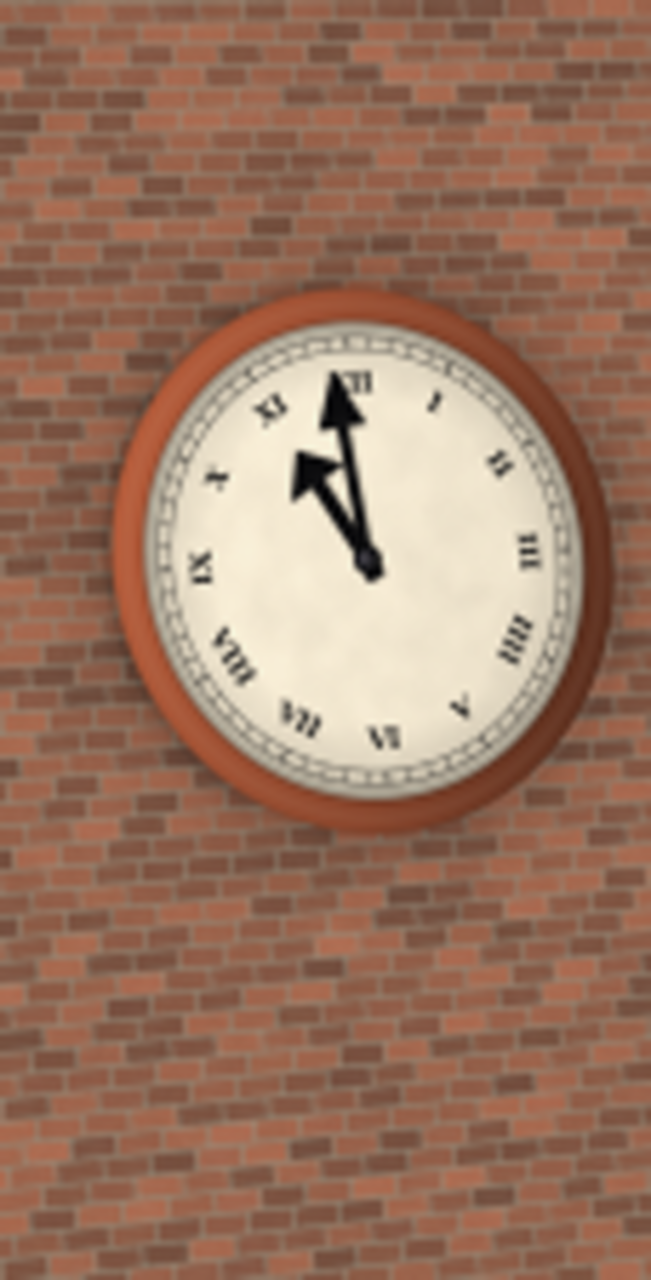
10:59
